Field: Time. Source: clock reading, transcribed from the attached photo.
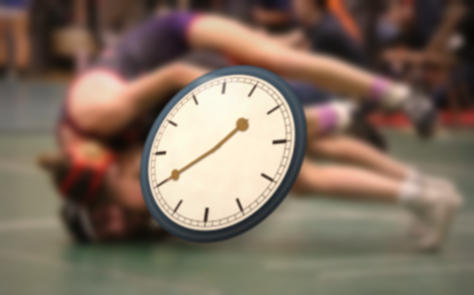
1:40
